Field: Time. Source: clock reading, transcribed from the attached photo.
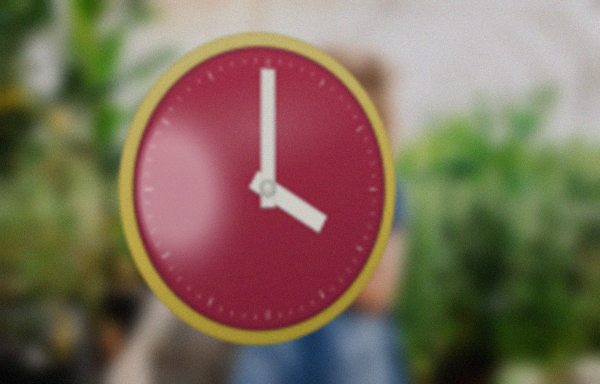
4:00
